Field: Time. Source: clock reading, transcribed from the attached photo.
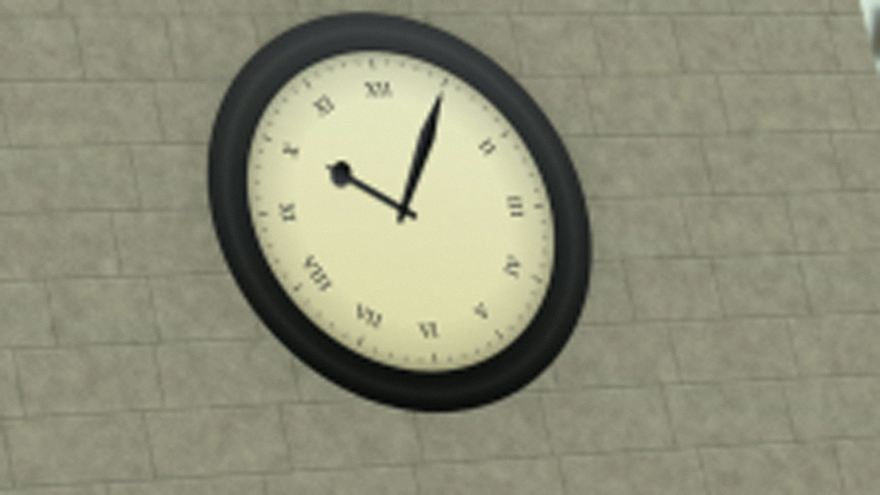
10:05
